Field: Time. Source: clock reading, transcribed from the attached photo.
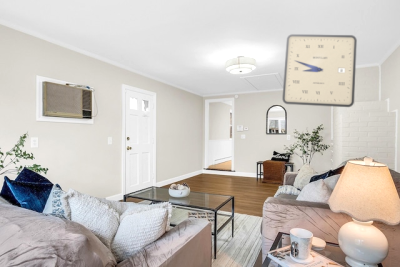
8:48
